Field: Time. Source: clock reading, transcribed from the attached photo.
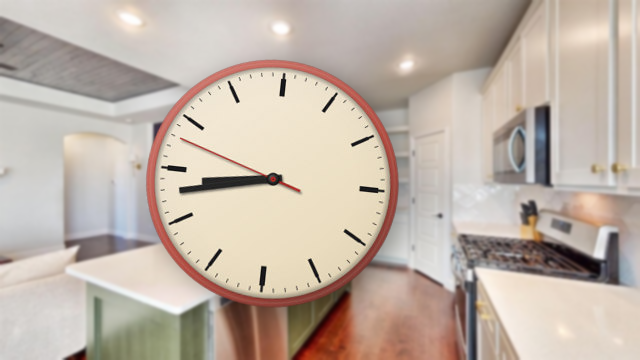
8:42:48
